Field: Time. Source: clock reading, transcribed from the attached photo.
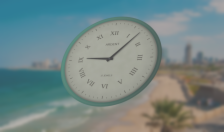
9:07
